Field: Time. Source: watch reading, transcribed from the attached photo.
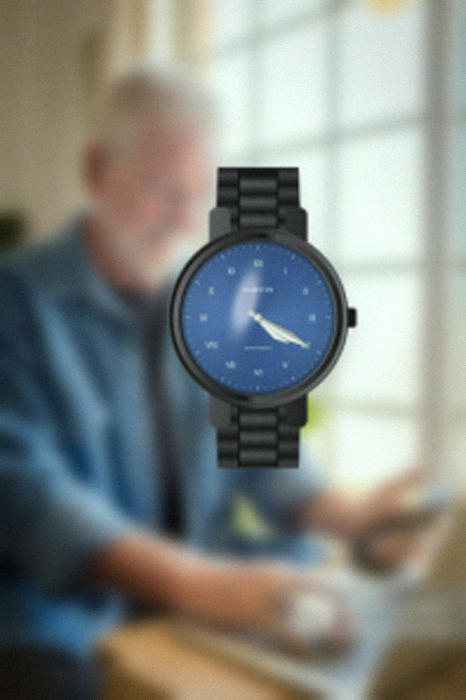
4:20
